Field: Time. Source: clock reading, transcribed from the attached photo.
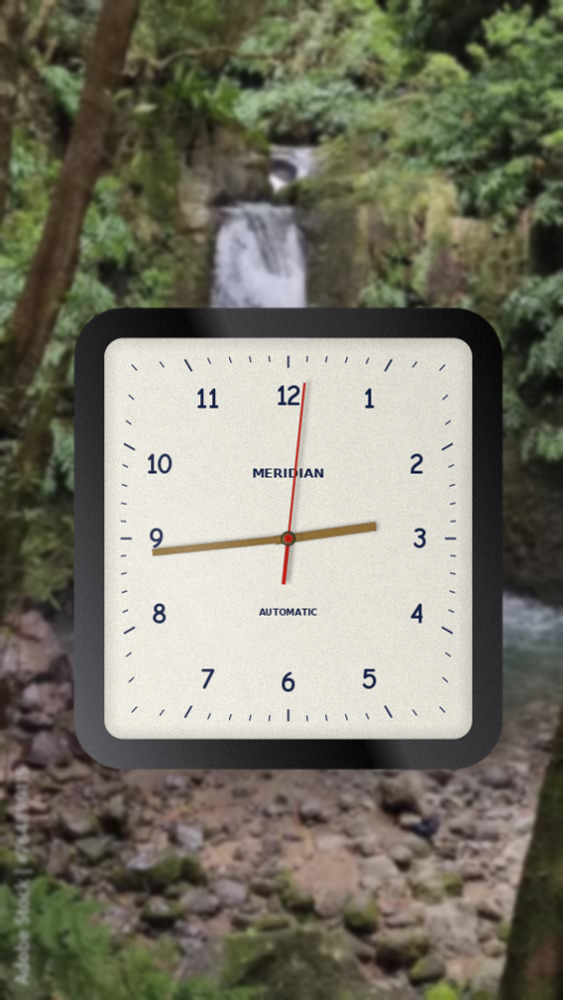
2:44:01
